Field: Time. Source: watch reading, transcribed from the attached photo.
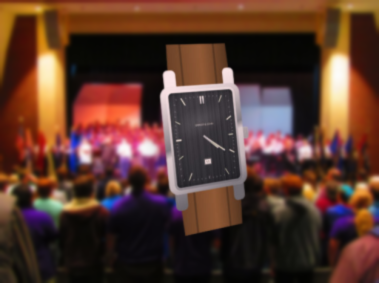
4:21
